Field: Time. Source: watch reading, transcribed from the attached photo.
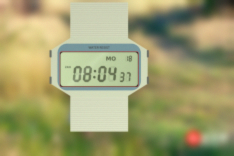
8:04:37
